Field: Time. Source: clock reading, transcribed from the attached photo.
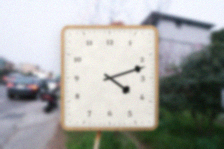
4:12
